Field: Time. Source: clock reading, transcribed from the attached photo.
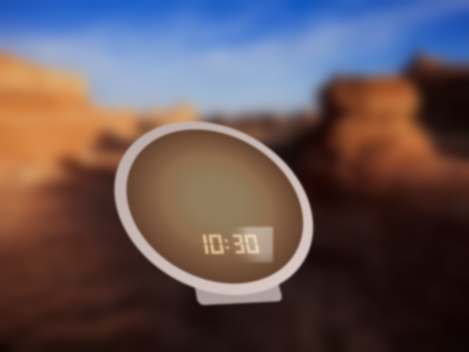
10:30
